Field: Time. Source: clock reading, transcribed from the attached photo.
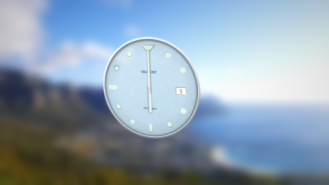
6:00
